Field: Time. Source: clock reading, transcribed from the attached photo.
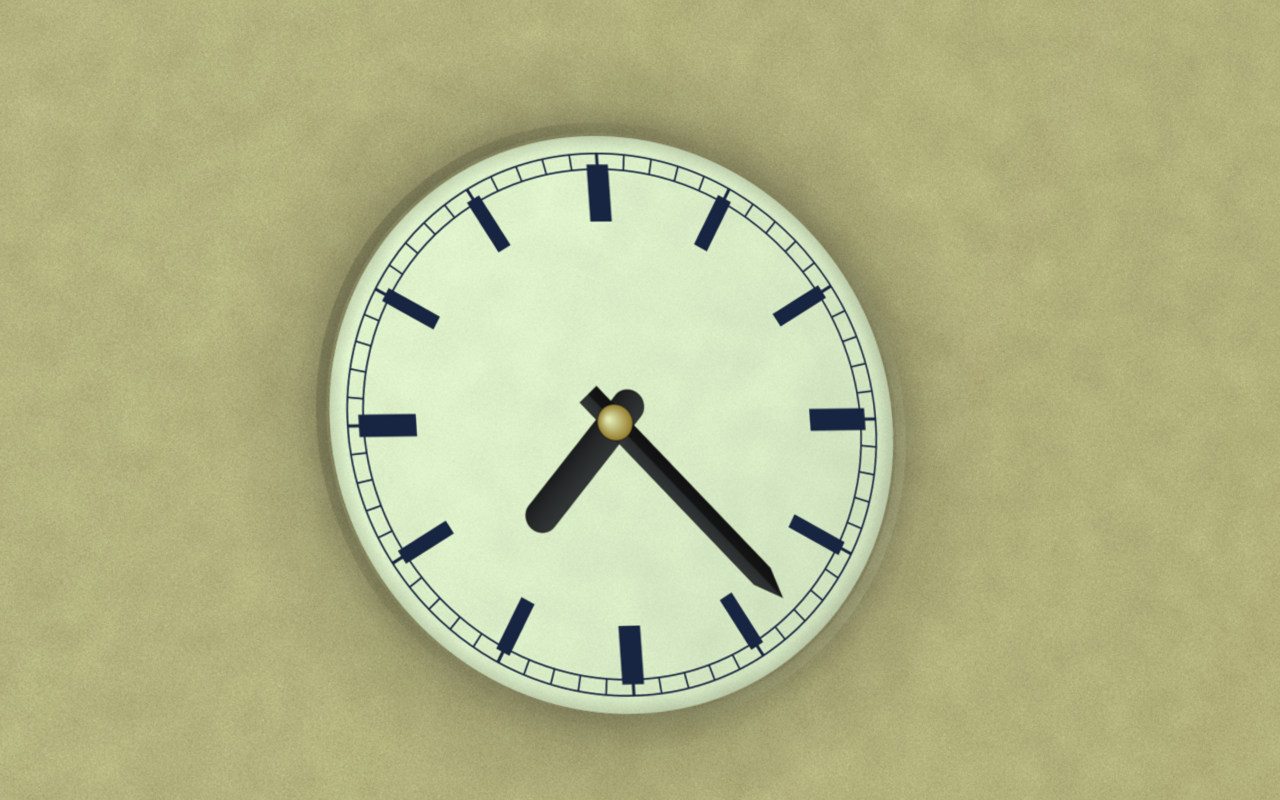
7:23
